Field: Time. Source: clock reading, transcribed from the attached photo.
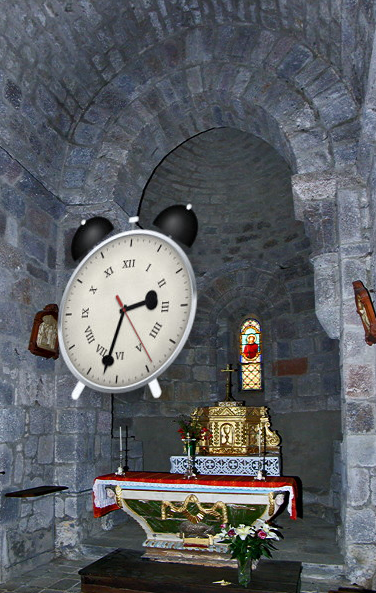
2:32:24
